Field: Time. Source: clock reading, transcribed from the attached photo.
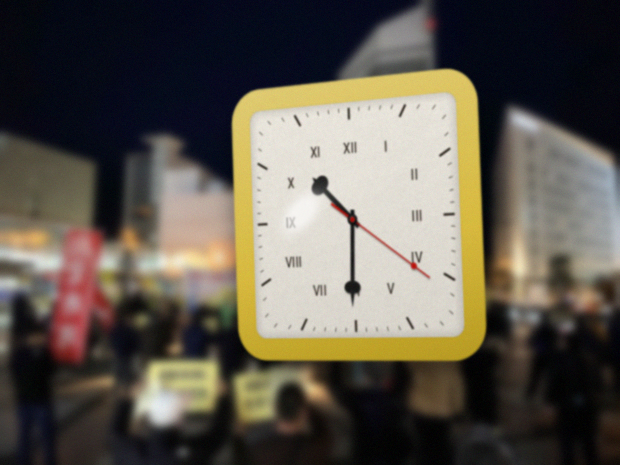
10:30:21
